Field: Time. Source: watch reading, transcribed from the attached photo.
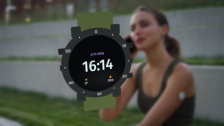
16:14
